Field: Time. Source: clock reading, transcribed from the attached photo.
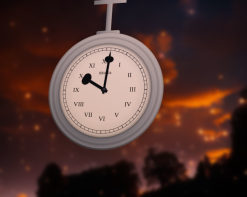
10:01
